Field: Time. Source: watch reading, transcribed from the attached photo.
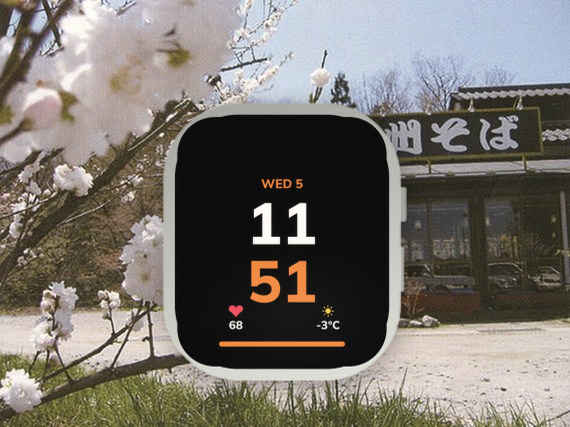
11:51
